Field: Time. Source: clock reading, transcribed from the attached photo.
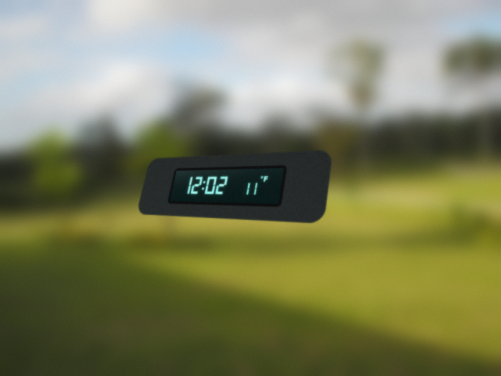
12:02
